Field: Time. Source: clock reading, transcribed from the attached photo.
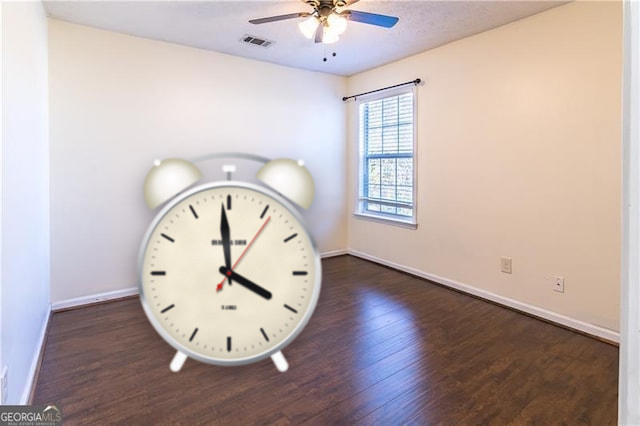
3:59:06
